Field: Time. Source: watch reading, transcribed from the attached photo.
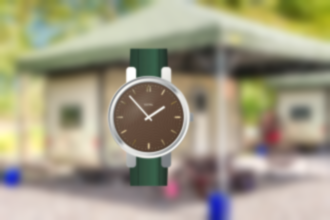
1:53
